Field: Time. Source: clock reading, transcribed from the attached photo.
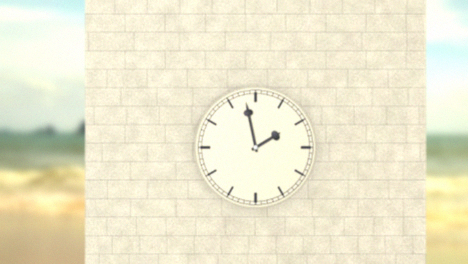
1:58
